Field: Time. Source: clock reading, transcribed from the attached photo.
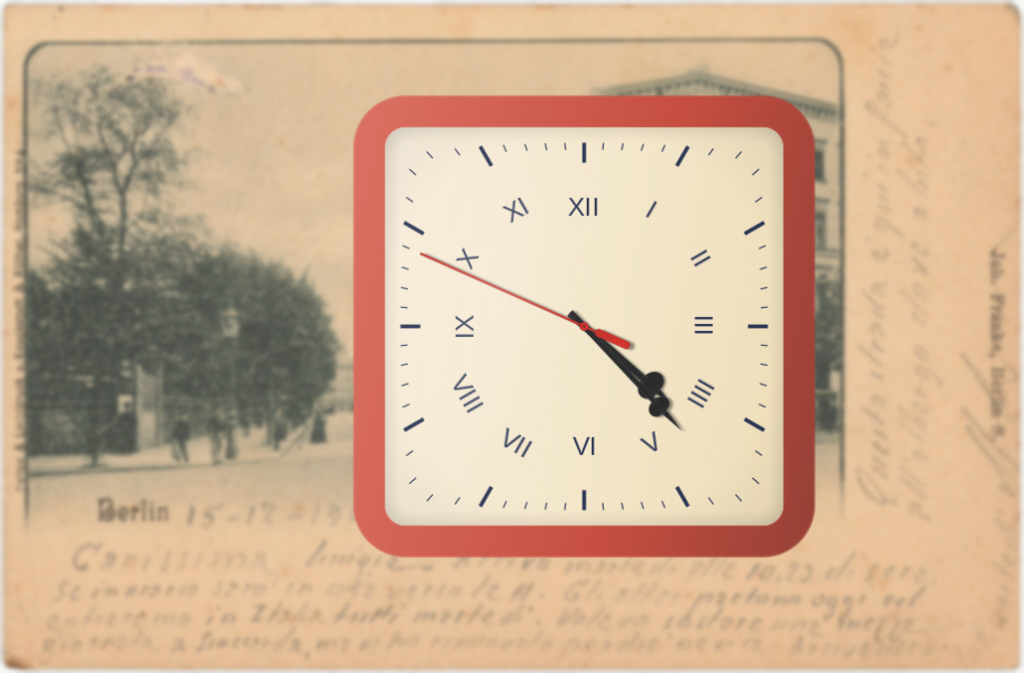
4:22:49
